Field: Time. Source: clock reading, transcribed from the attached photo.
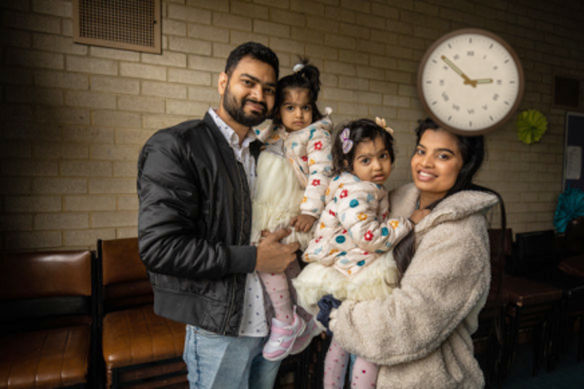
2:52
